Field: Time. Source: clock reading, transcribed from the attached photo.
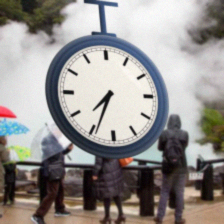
7:34
